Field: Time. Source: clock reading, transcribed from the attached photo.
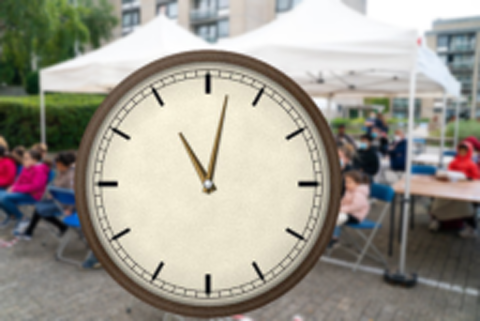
11:02
